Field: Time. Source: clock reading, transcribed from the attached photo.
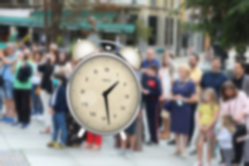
1:28
